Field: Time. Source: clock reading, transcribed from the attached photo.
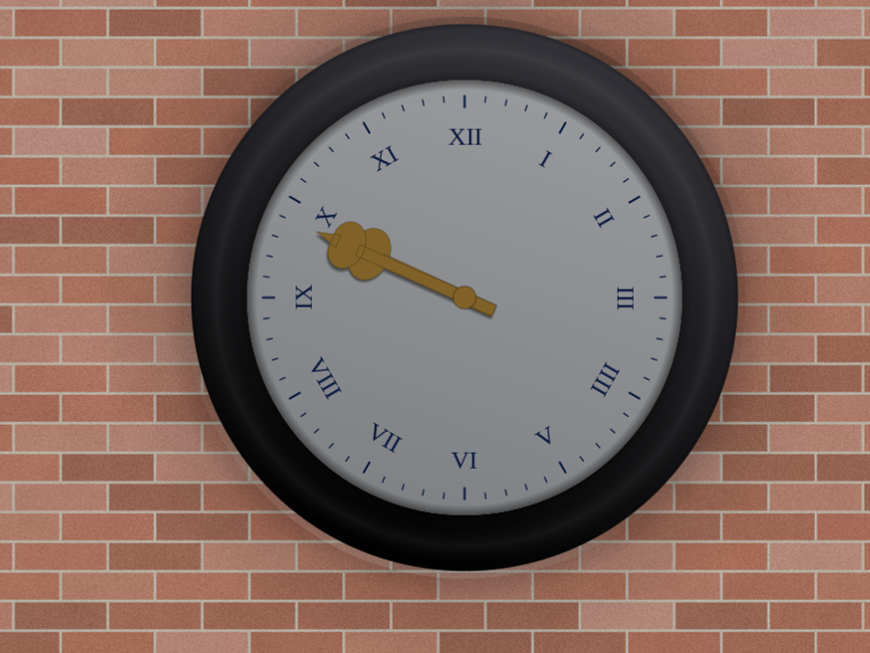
9:49
